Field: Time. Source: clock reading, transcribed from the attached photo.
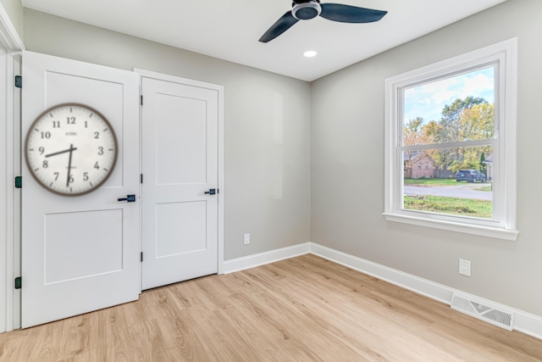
8:31
